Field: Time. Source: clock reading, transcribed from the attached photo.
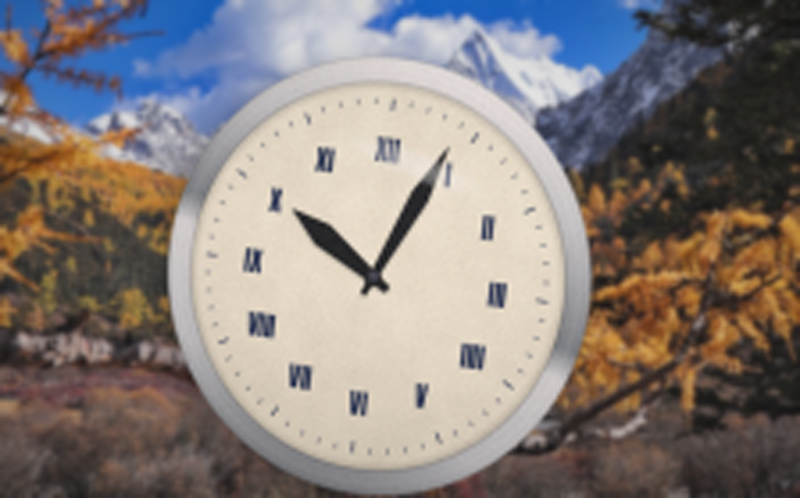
10:04
